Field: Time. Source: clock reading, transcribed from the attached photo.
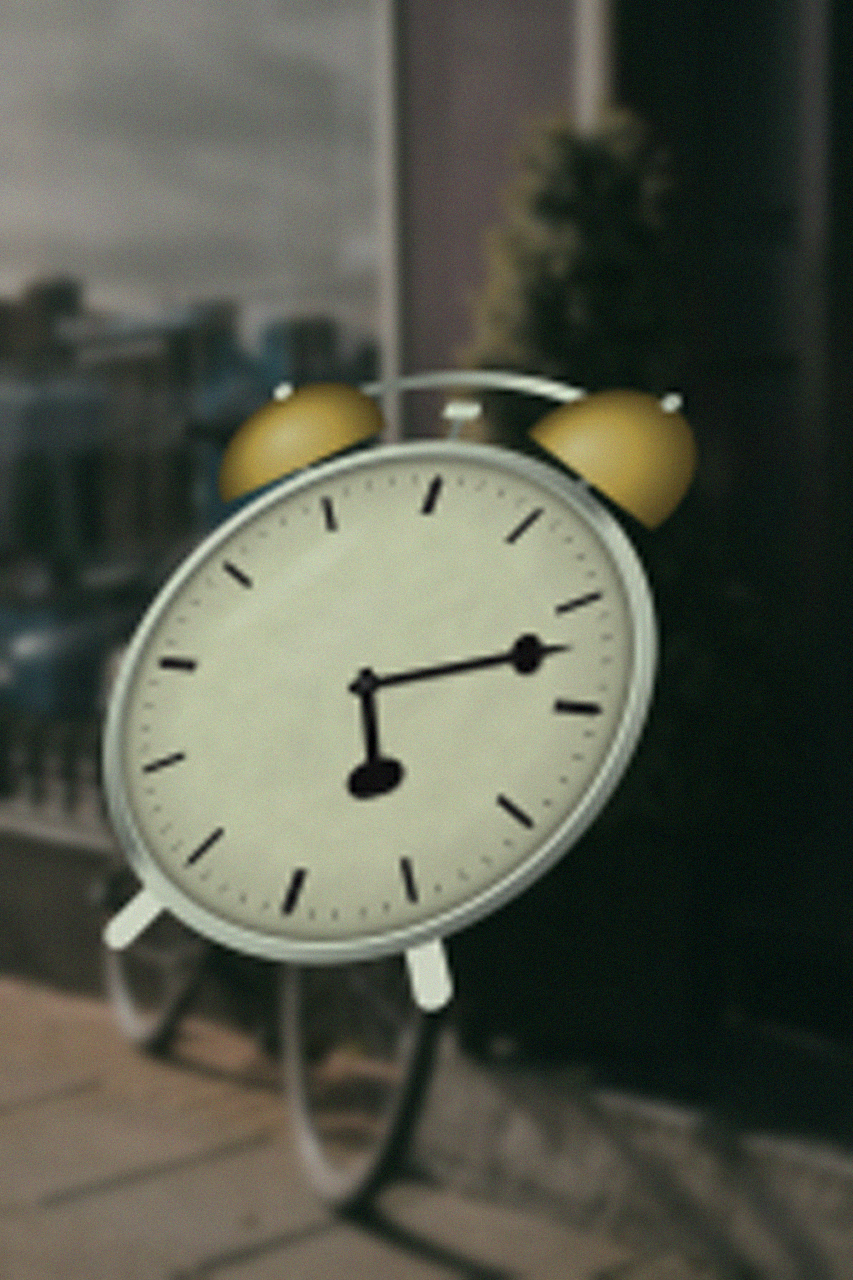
5:12
